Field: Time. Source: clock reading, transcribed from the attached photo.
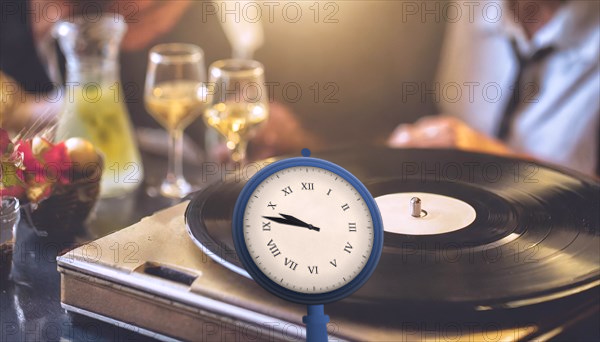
9:47
